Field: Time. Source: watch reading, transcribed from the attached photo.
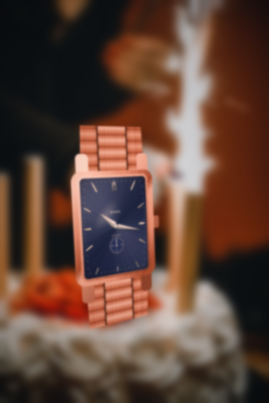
10:17
